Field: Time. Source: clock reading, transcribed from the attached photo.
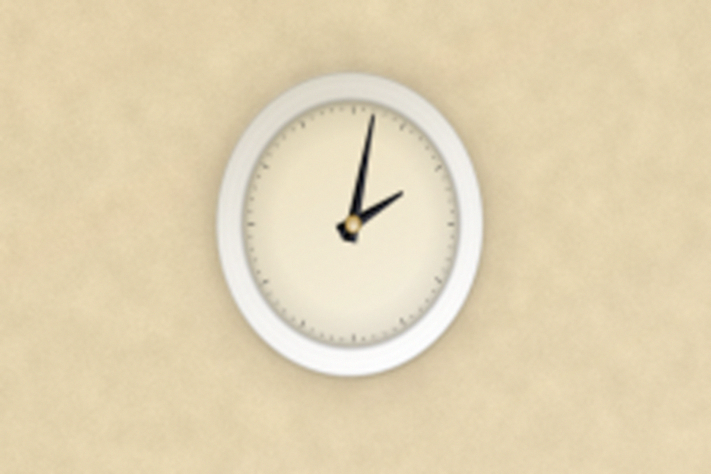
2:02
